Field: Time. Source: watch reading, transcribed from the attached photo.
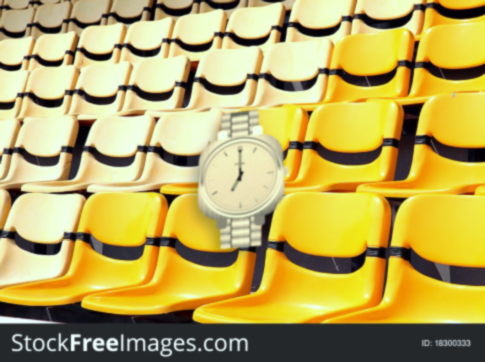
7:00
